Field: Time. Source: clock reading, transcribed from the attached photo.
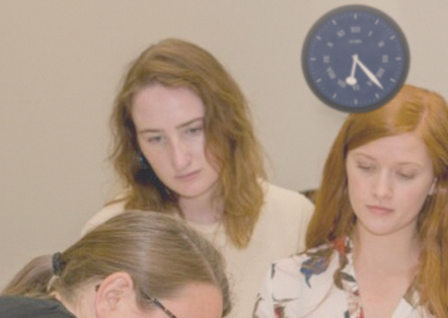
6:23
